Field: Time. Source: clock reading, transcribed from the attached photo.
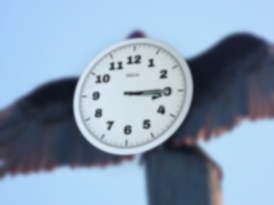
3:15
